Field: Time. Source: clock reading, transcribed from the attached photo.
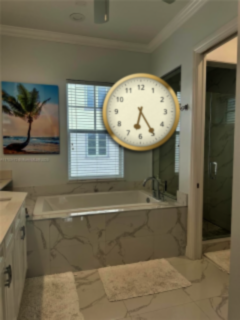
6:25
